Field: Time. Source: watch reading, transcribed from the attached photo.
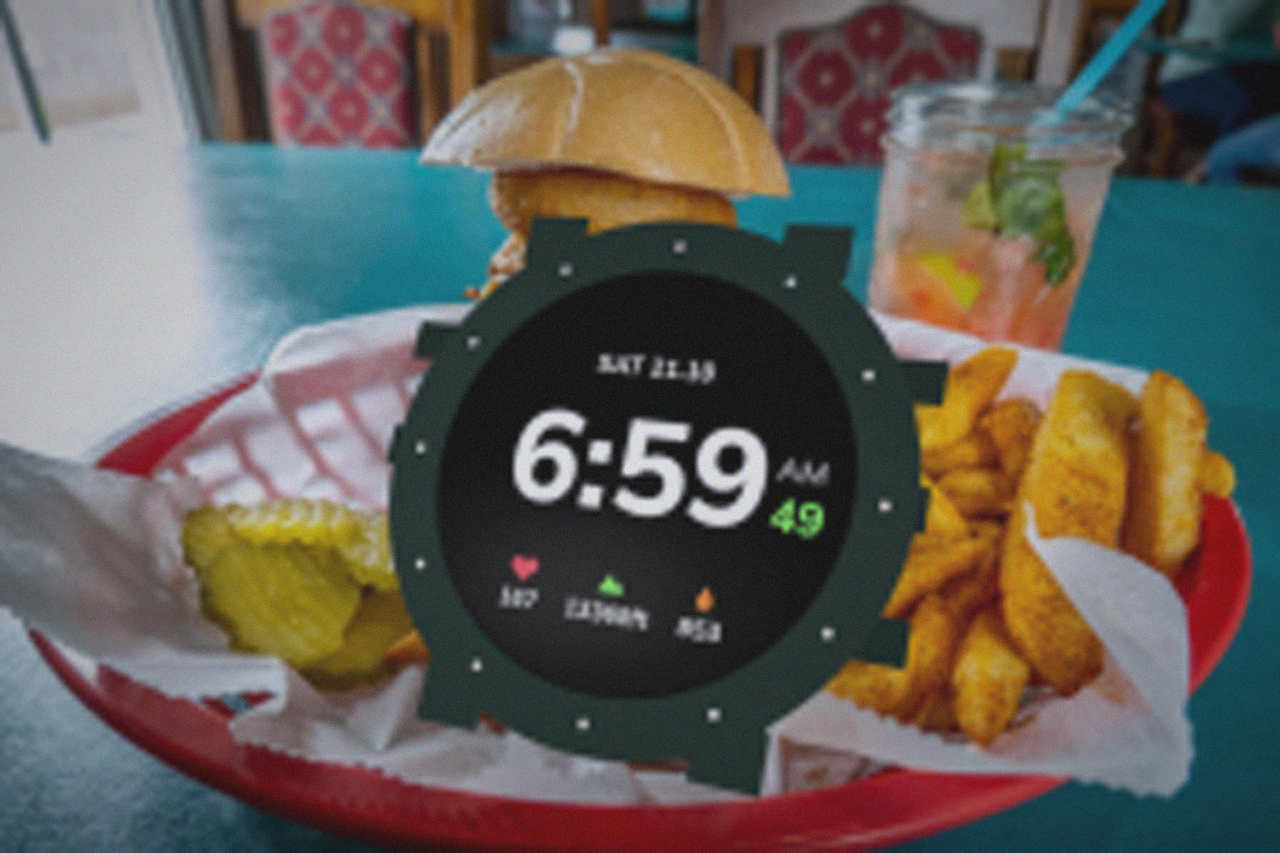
6:59:49
